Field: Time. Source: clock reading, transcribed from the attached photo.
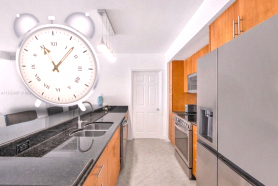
11:07
